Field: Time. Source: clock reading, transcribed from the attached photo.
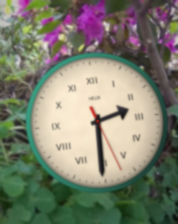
2:30:27
